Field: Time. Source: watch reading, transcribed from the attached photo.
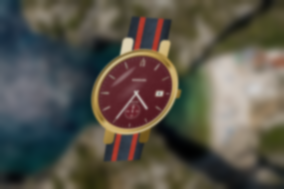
4:35
